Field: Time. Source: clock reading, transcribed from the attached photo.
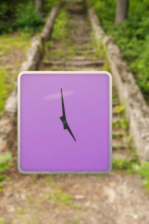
4:59
